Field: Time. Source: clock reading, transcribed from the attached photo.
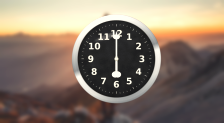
6:00
